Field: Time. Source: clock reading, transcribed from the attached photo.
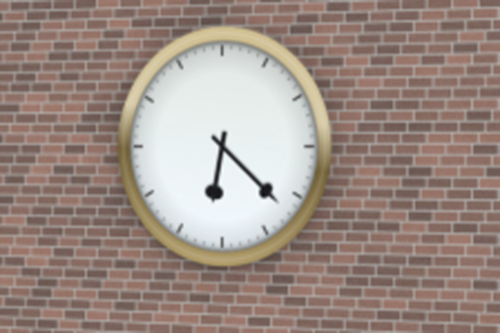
6:22
